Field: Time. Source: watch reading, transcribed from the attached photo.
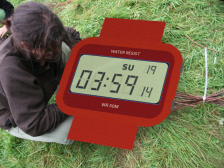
3:59:14
